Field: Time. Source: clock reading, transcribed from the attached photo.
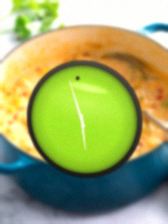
5:58
